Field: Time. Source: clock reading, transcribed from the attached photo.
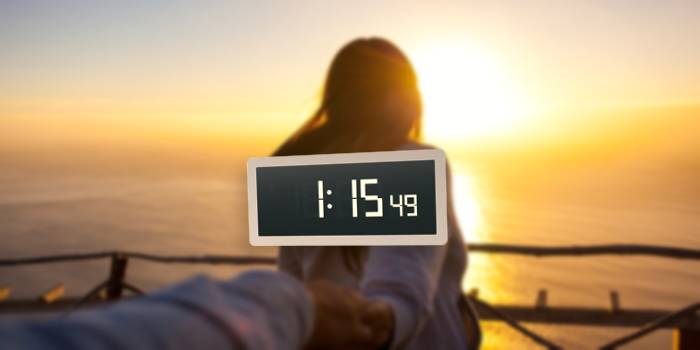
1:15:49
